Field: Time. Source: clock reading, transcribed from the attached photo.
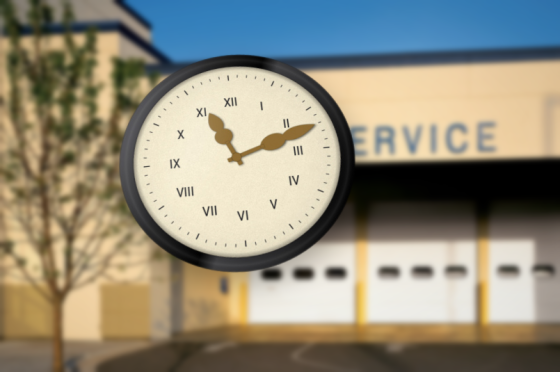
11:12
